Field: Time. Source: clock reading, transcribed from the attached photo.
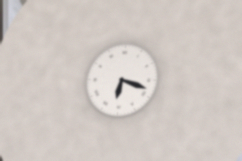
6:18
